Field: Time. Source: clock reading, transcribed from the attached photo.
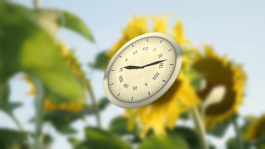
9:13
